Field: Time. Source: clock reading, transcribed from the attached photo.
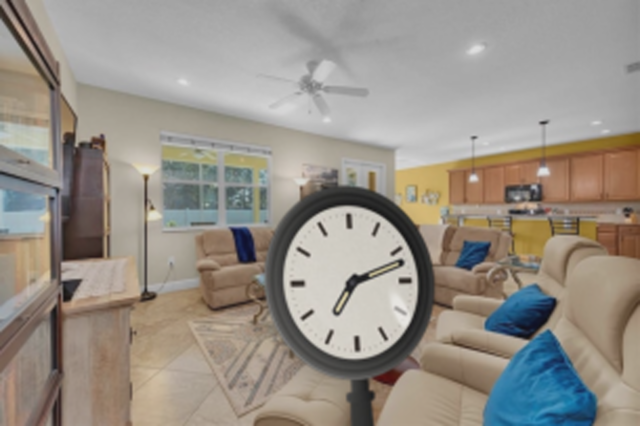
7:12
